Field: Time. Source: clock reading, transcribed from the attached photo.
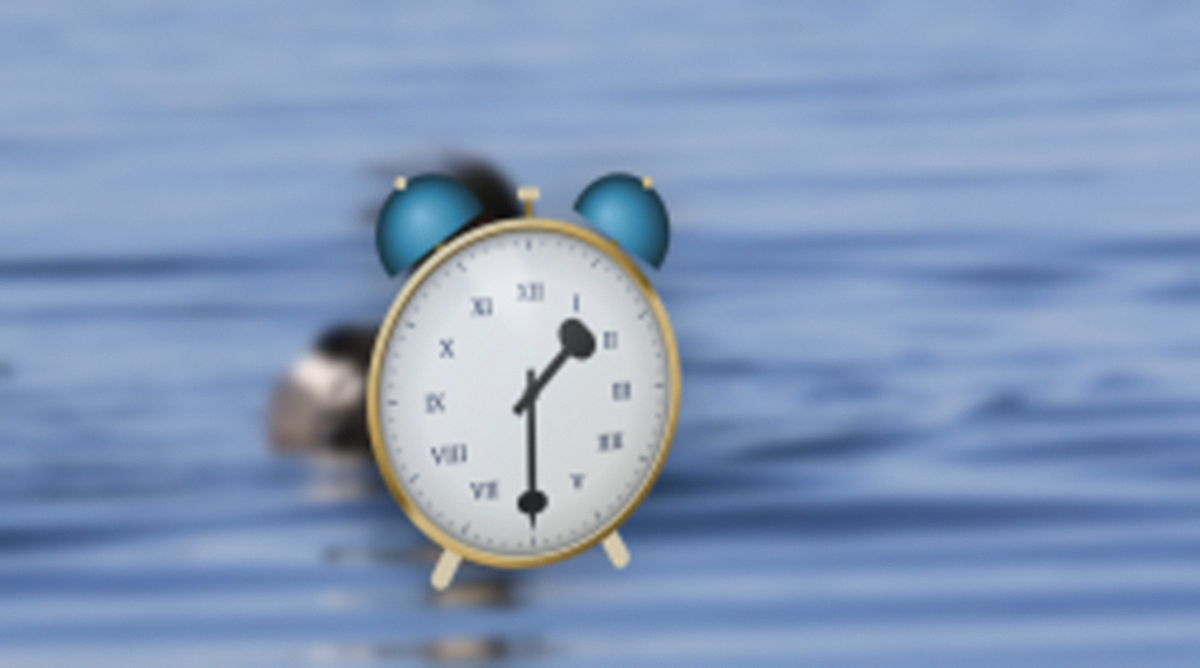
1:30
